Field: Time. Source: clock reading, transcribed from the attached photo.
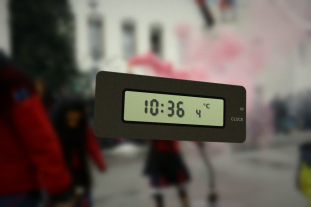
10:36
